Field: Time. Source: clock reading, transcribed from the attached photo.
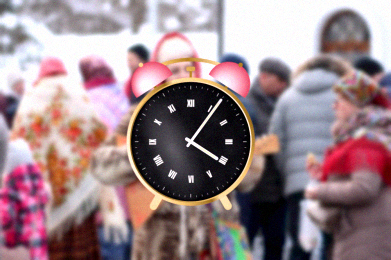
4:06
